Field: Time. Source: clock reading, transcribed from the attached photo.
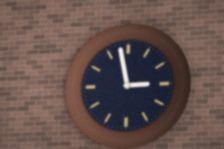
2:58
